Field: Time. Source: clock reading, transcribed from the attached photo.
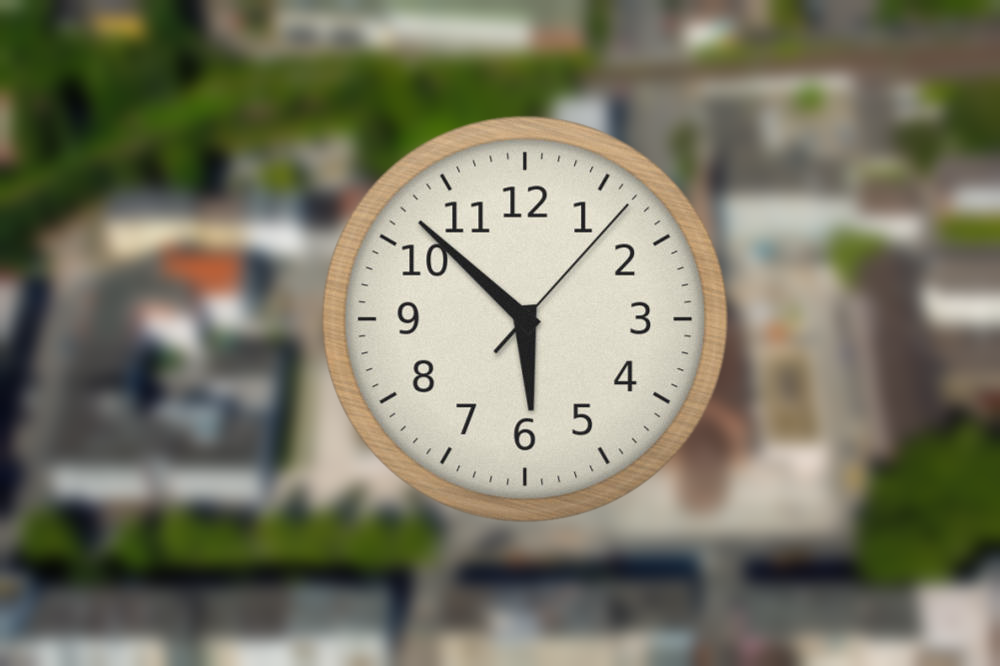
5:52:07
